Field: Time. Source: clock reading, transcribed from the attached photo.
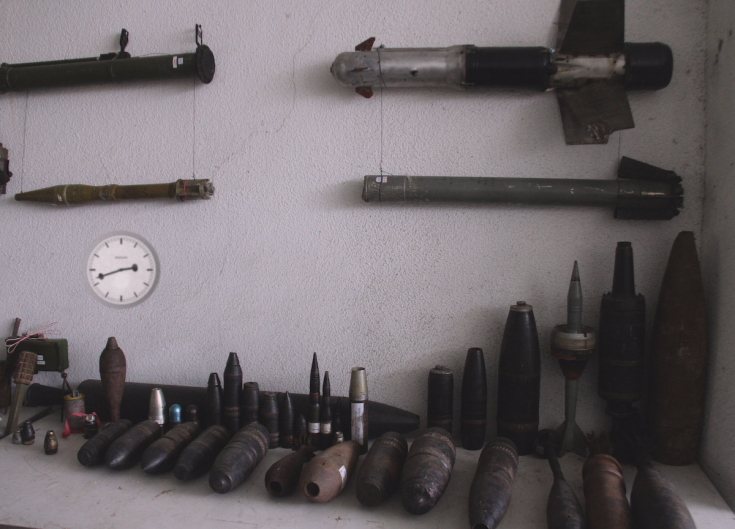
2:42
